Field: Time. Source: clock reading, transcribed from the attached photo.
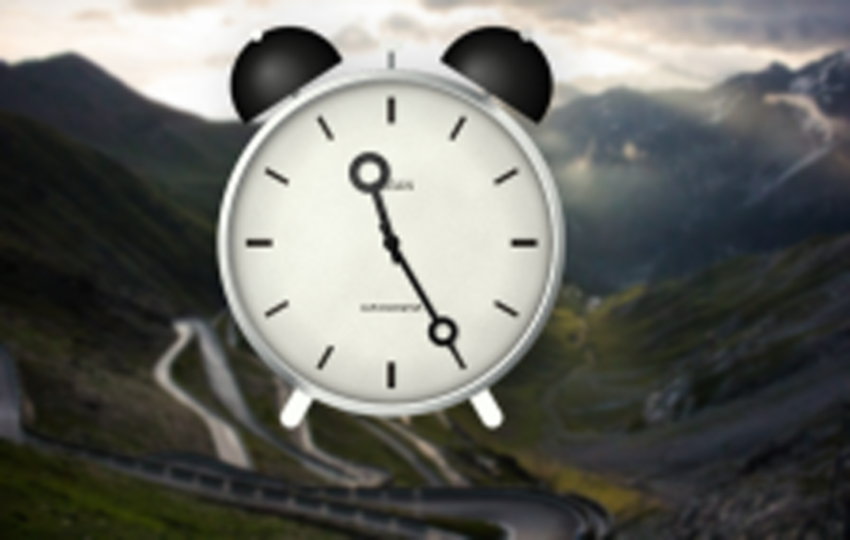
11:25
